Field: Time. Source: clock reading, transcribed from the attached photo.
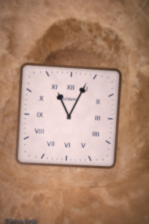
11:04
